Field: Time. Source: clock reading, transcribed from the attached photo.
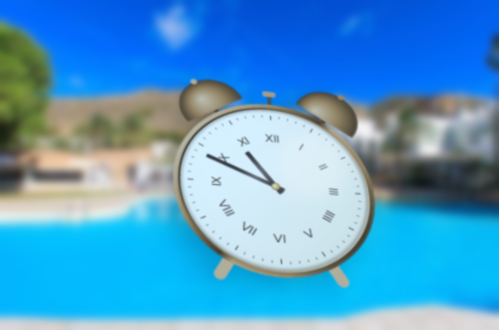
10:49
